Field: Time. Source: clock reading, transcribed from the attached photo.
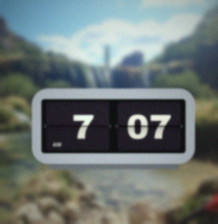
7:07
